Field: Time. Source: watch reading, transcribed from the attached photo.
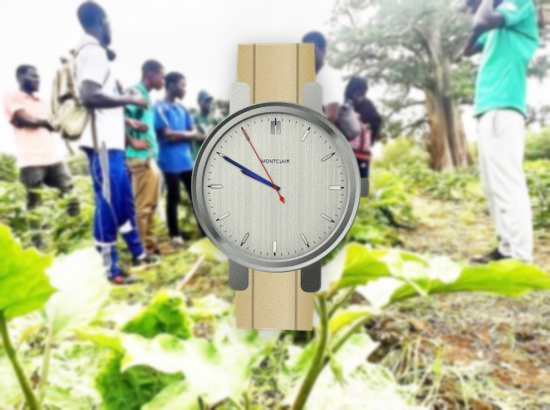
9:49:55
